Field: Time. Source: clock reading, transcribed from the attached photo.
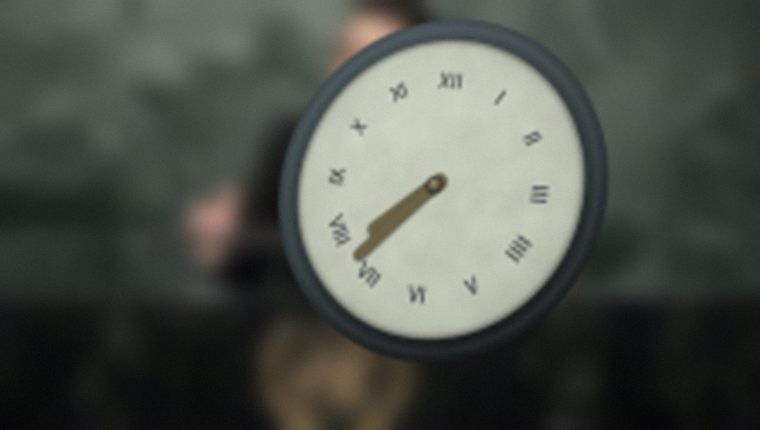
7:37
